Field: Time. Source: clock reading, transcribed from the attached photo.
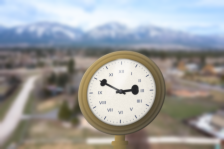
2:50
